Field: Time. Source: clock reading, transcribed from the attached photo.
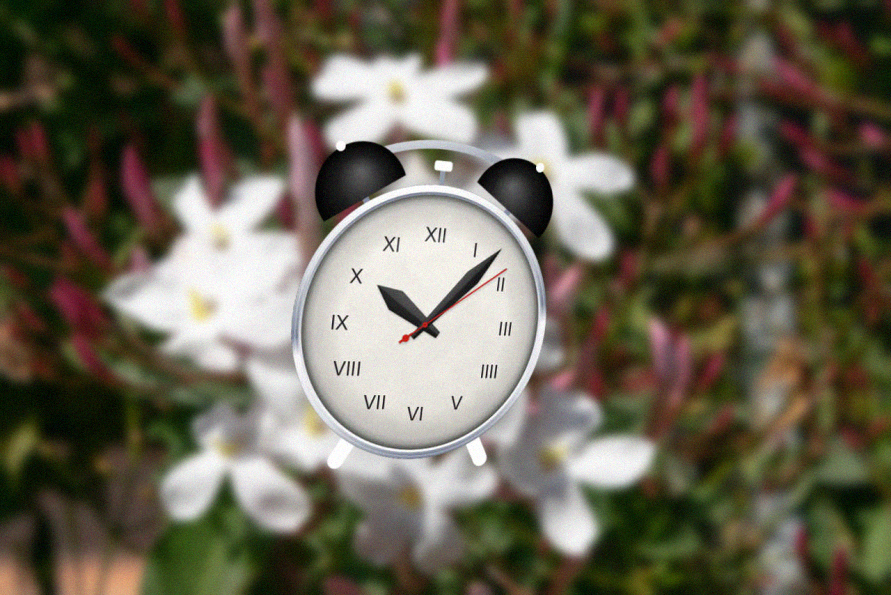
10:07:09
